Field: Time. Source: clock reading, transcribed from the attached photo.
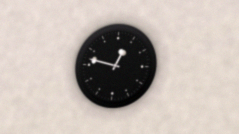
12:47
